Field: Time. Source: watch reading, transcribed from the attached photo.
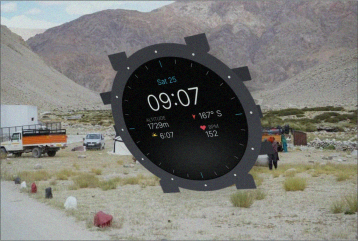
9:07
